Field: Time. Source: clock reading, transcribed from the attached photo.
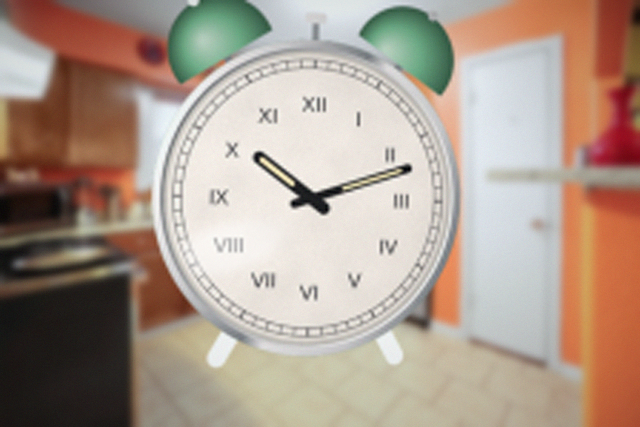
10:12
